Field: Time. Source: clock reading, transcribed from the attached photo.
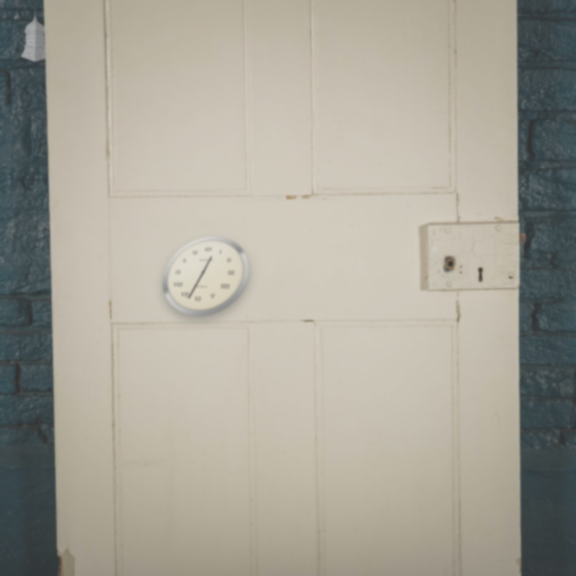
12:33
